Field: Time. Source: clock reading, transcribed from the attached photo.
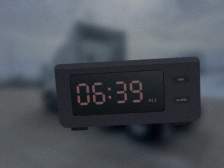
6:39
